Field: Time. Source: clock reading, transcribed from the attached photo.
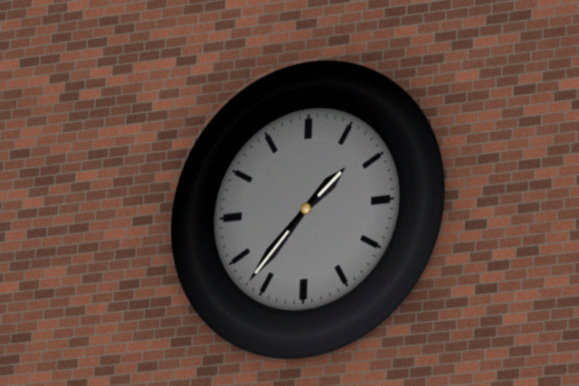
1:37
